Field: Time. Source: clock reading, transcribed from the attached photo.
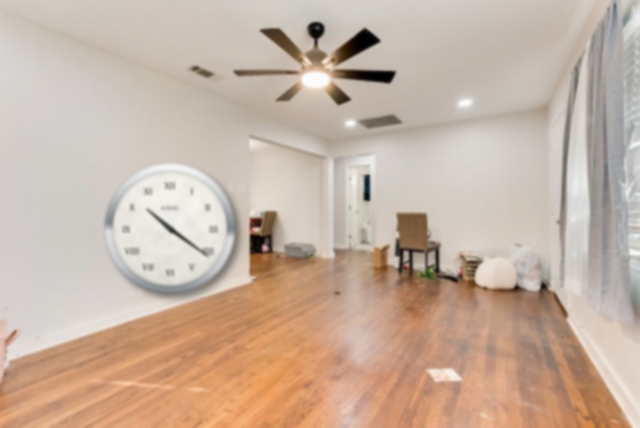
10:21
